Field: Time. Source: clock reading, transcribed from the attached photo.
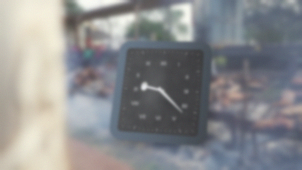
9:22
